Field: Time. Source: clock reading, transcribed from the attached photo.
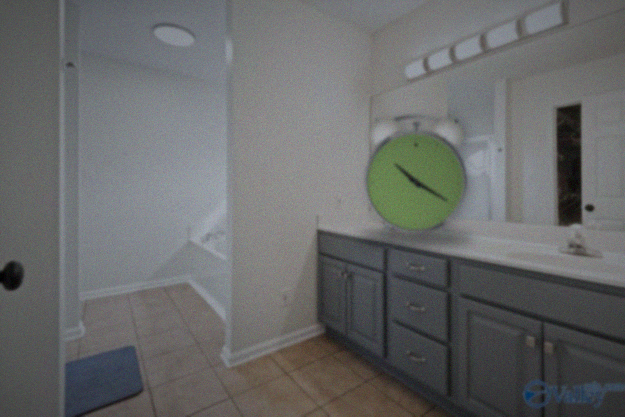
10:20
